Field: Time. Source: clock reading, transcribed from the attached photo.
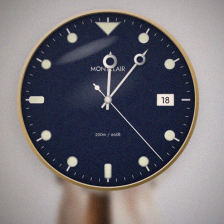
12:06:23
